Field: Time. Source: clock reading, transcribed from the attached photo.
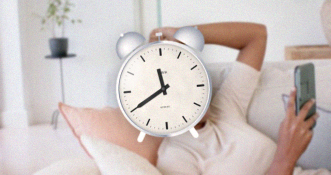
11:40
